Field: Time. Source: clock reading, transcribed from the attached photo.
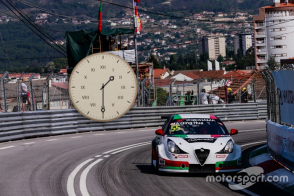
1:30
